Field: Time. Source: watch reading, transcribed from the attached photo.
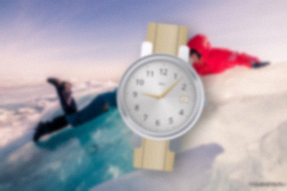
9:07
